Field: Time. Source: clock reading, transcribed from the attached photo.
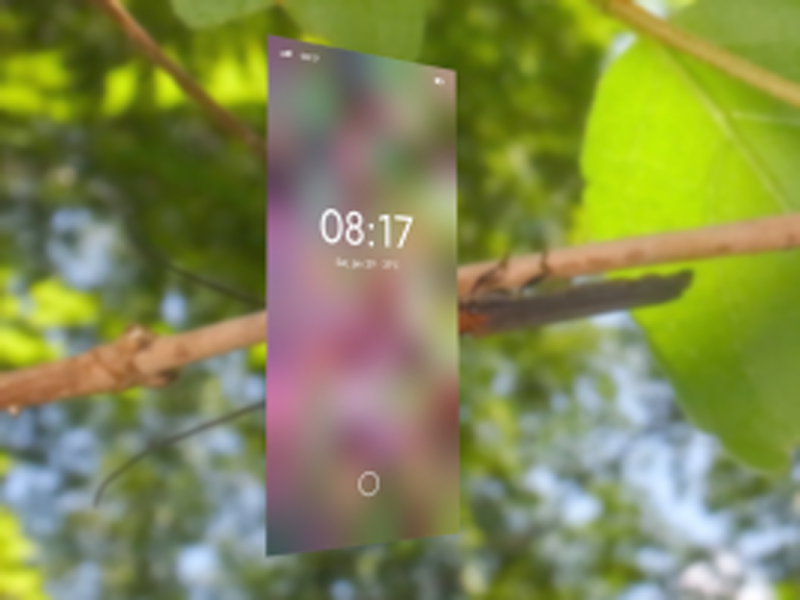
8:17
